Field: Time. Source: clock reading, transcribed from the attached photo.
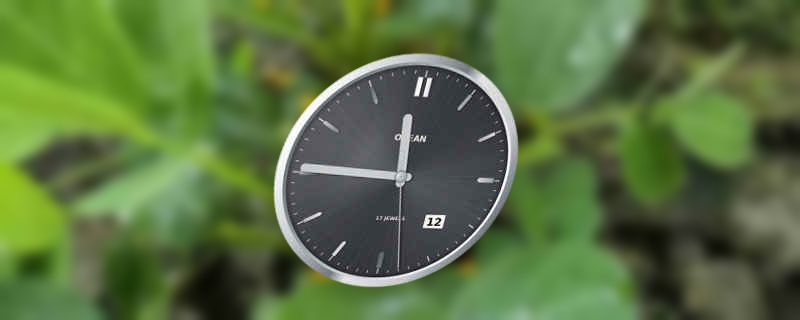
11:45:28
